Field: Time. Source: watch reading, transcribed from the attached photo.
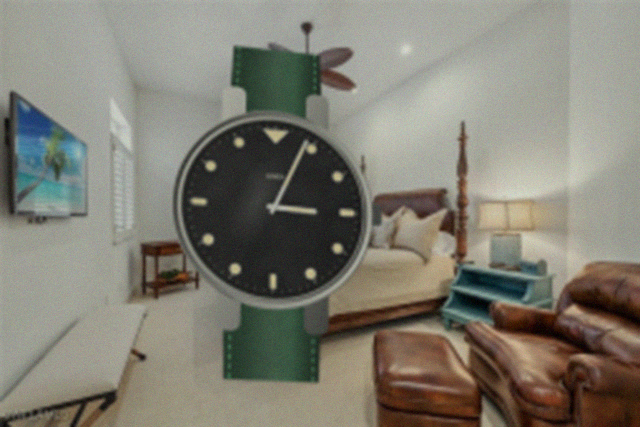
3:04
